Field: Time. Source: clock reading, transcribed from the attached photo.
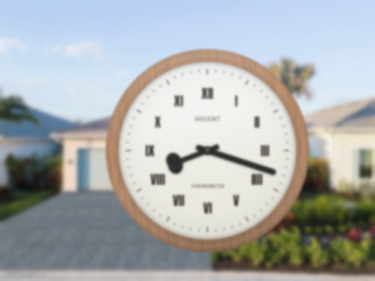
8:18
